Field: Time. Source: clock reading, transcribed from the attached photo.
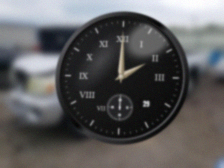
2:00
